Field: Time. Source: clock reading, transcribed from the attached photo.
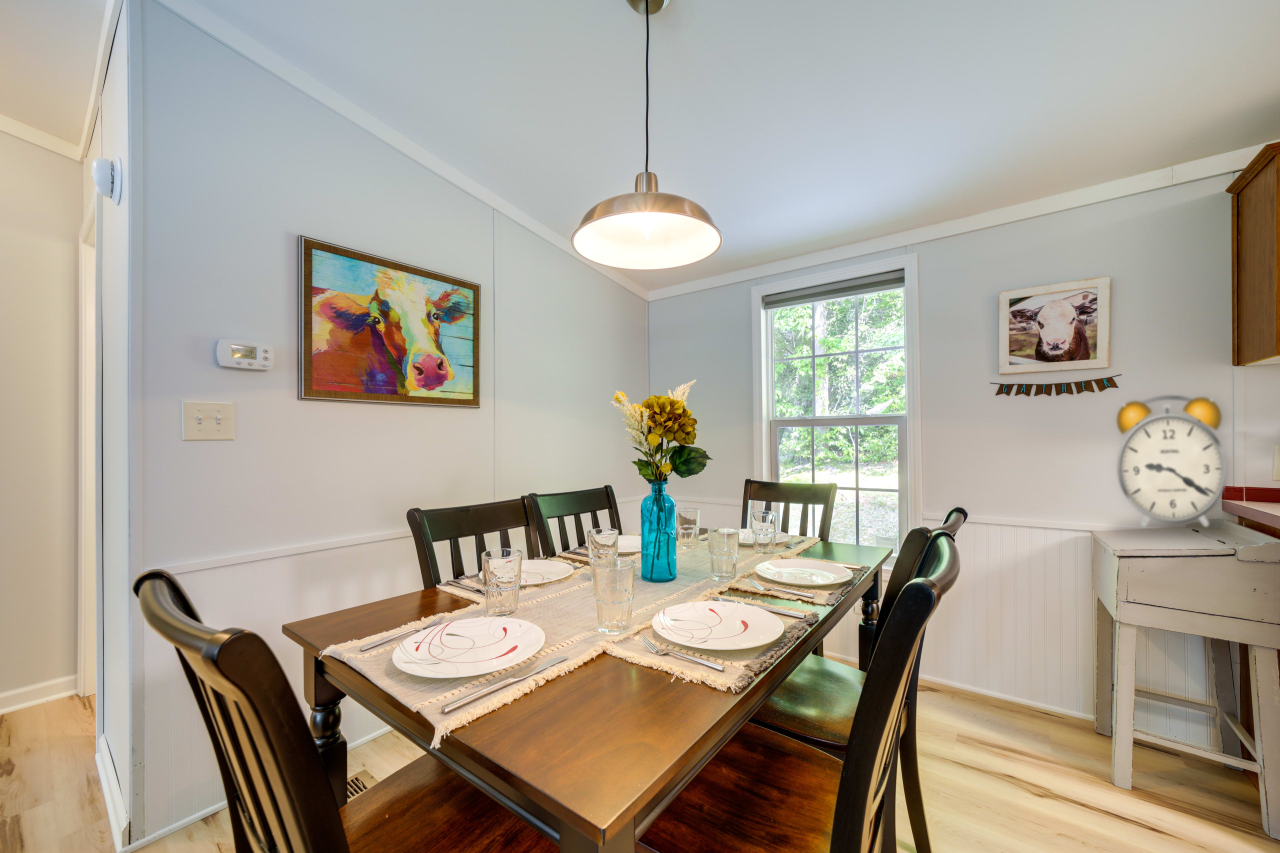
9:21
